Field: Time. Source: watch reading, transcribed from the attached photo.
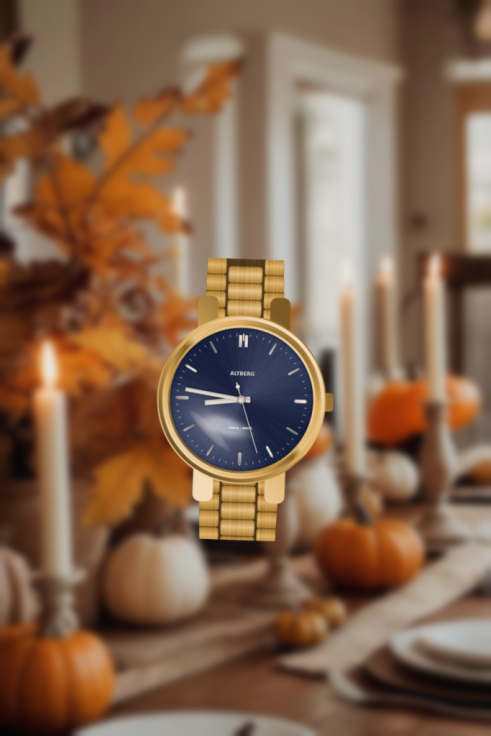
8:46:27
